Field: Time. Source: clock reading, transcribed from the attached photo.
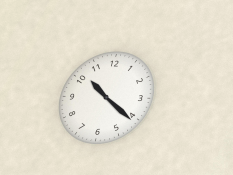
10:21
